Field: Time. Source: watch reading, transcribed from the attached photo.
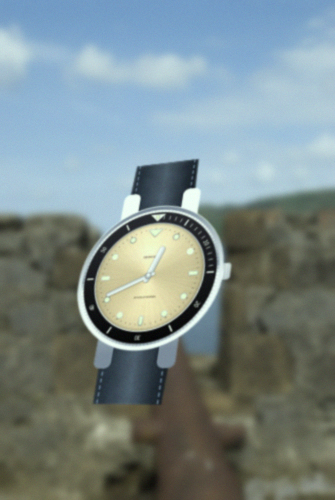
12:41
